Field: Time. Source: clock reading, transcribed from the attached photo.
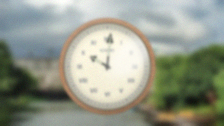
10:01
